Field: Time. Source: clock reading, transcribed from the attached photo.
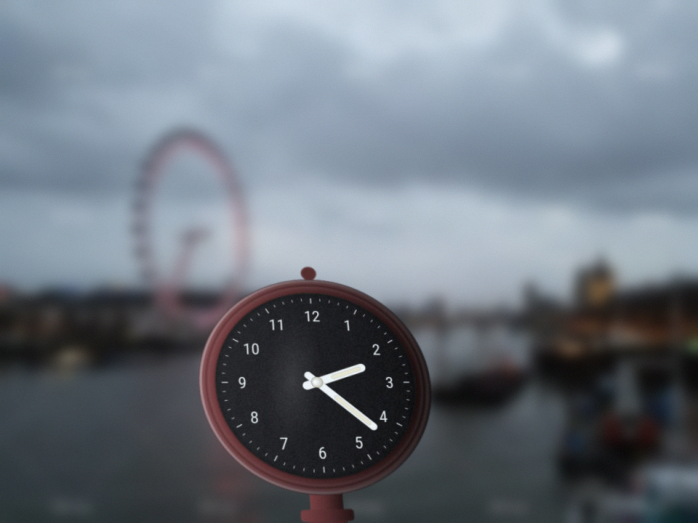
2:22
